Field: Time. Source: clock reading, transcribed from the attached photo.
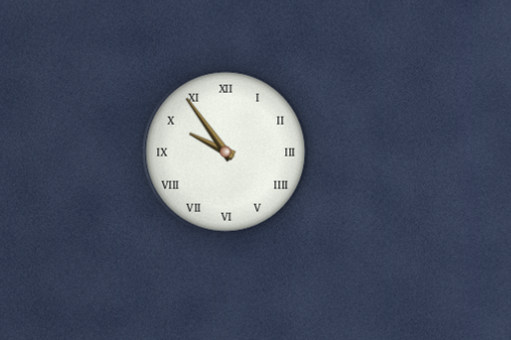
9:54
